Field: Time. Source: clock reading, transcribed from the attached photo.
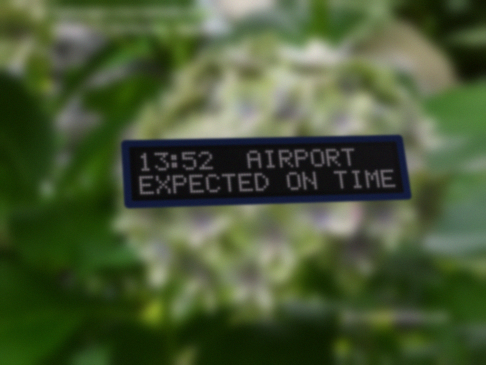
13:52
